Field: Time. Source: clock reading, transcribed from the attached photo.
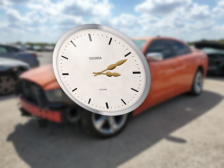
3:11
